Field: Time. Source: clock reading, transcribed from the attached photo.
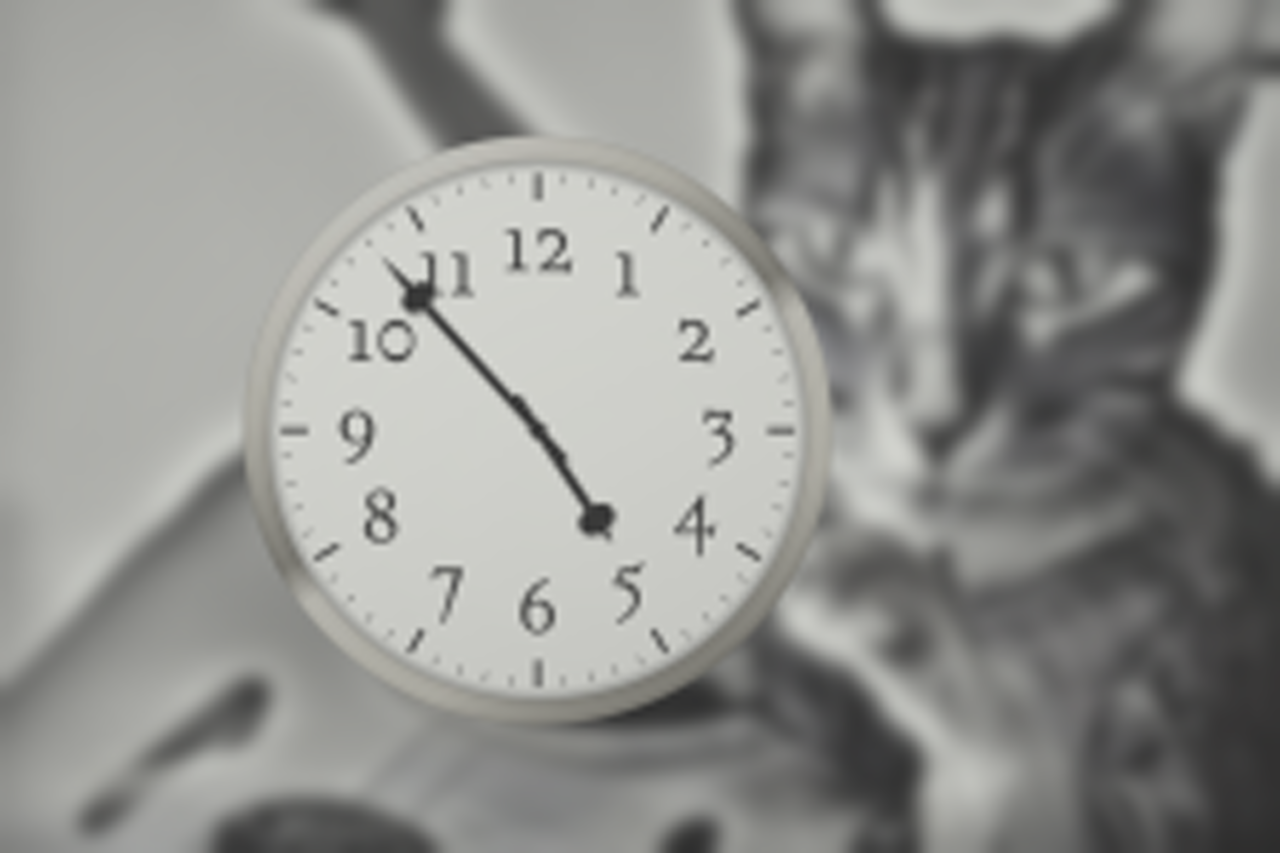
4:53
